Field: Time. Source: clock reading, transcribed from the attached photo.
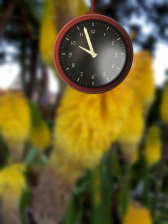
9:57
